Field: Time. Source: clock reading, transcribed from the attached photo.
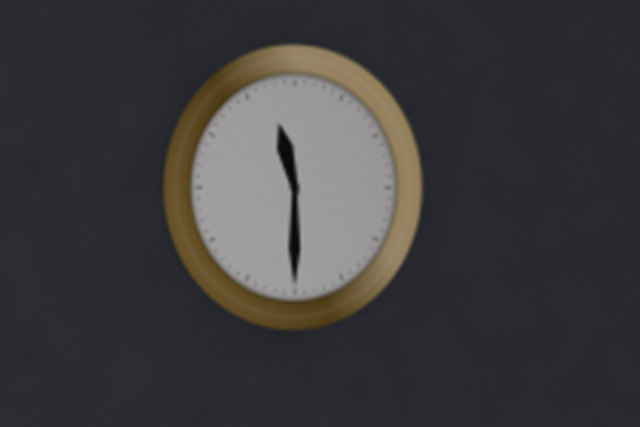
11:30
